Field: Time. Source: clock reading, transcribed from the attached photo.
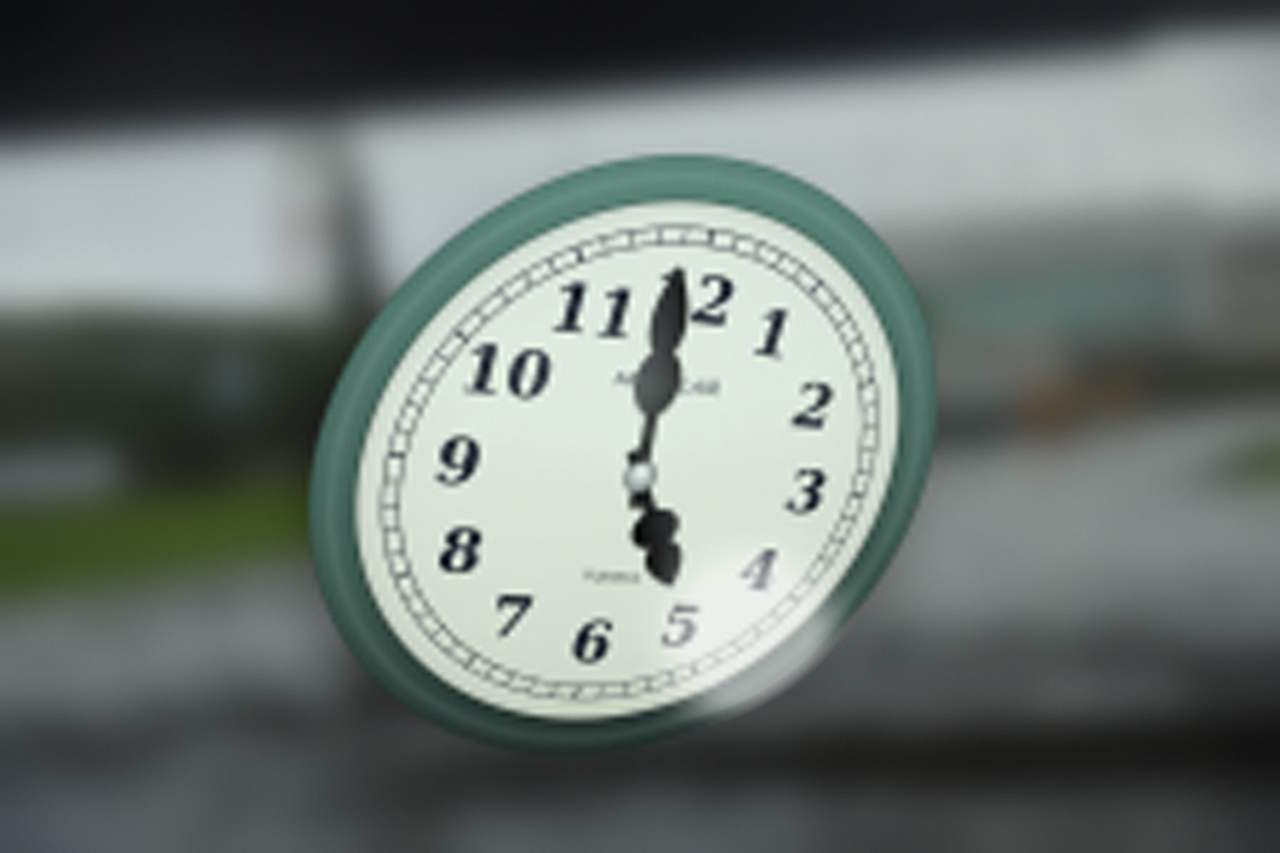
4:59
